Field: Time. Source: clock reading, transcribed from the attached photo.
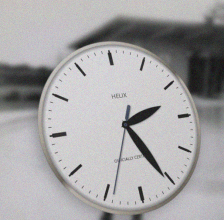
2:25:34
